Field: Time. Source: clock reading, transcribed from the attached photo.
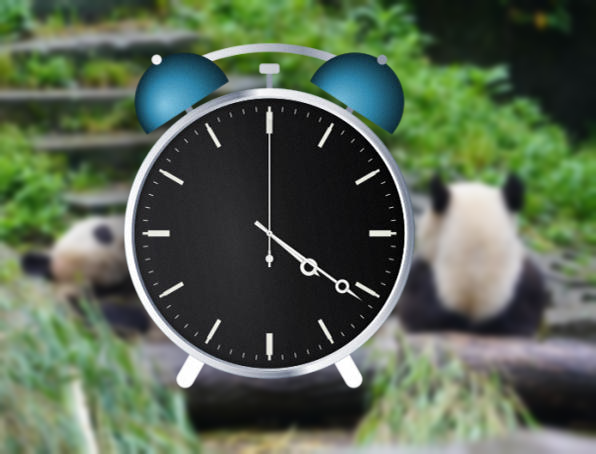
4:21:00
